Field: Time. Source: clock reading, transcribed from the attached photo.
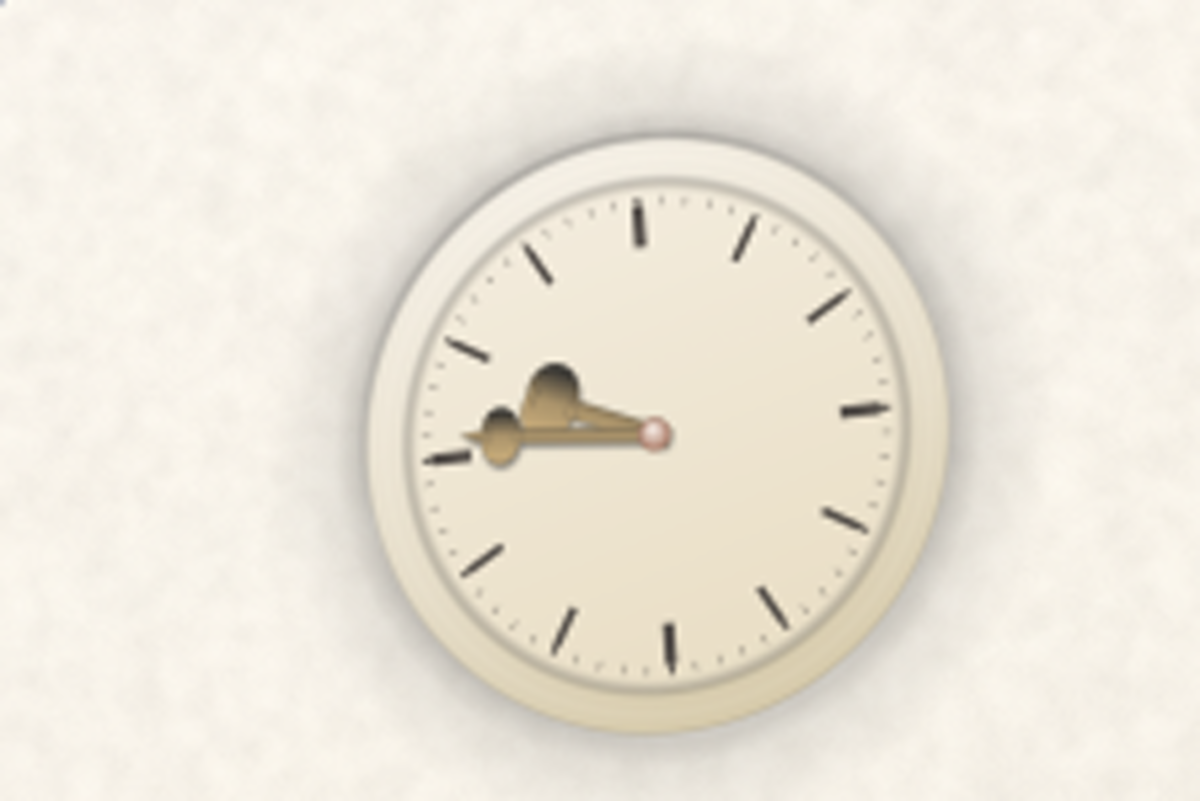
9:46
